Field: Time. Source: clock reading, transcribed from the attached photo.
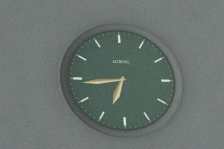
6:44
